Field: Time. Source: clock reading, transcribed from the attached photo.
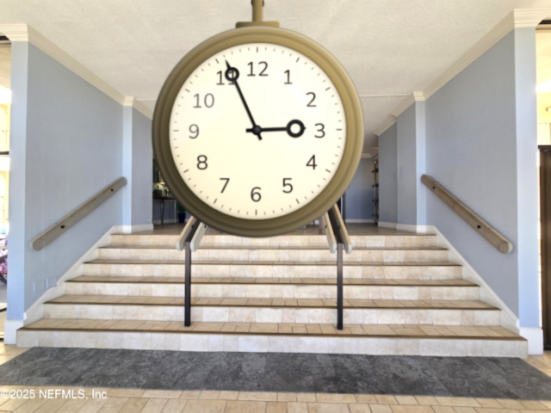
2:56
